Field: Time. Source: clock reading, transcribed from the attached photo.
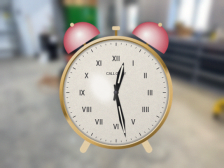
12:28
